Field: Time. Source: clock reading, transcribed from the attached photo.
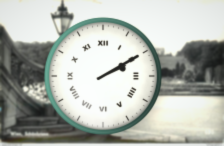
2:10
